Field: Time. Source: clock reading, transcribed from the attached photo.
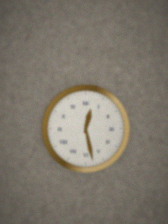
12:28
